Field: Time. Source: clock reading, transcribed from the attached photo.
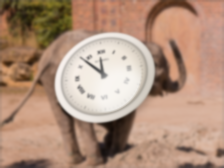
11:53
